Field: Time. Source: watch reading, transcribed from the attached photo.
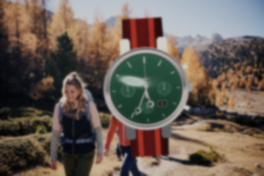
5:34
